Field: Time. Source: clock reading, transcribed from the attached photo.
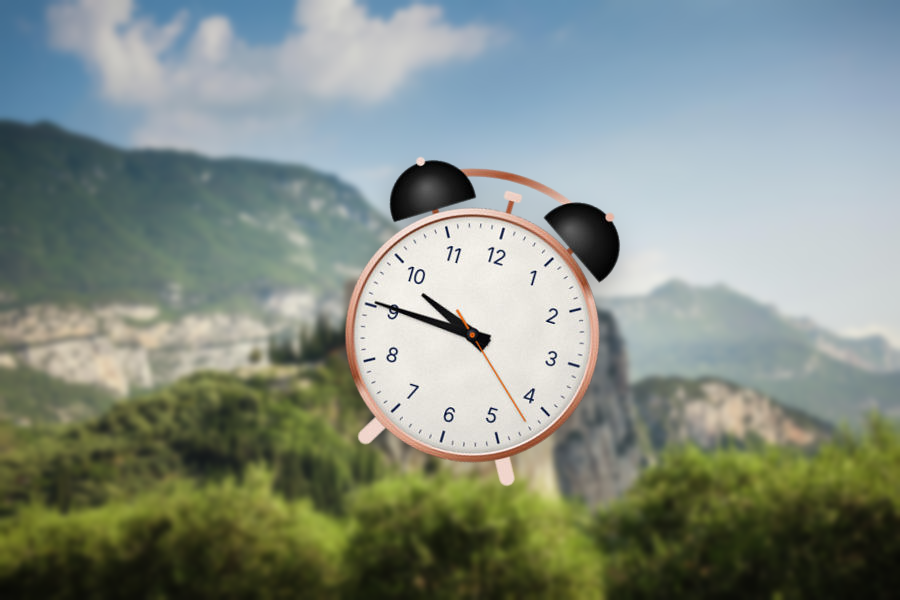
9:45:22
